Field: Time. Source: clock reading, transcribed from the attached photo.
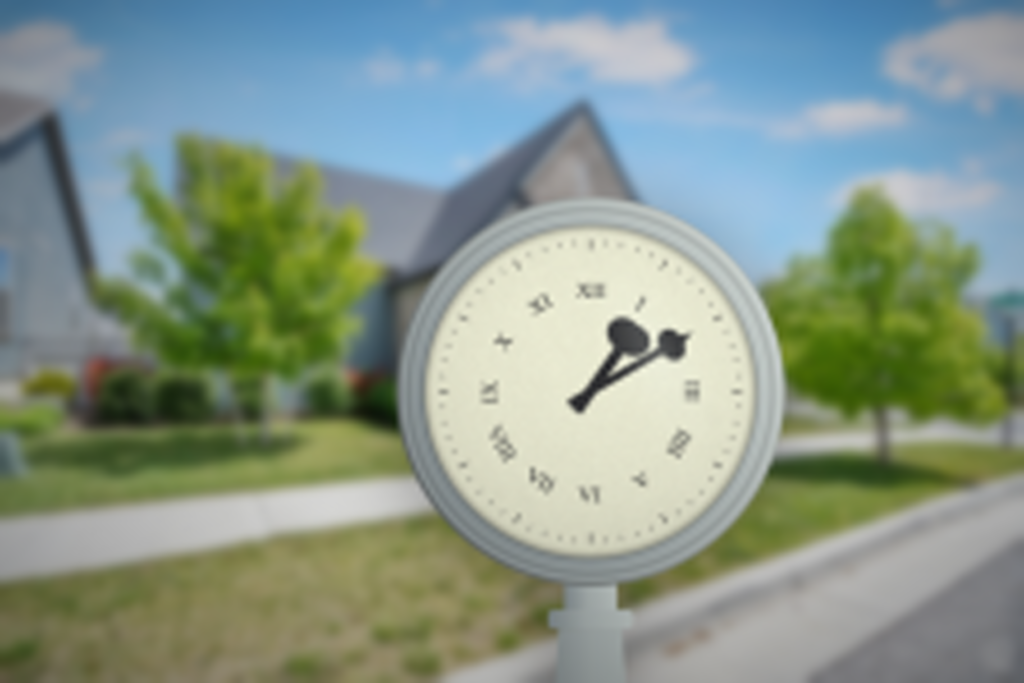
1:10
